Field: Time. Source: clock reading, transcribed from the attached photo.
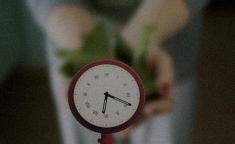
6:19
